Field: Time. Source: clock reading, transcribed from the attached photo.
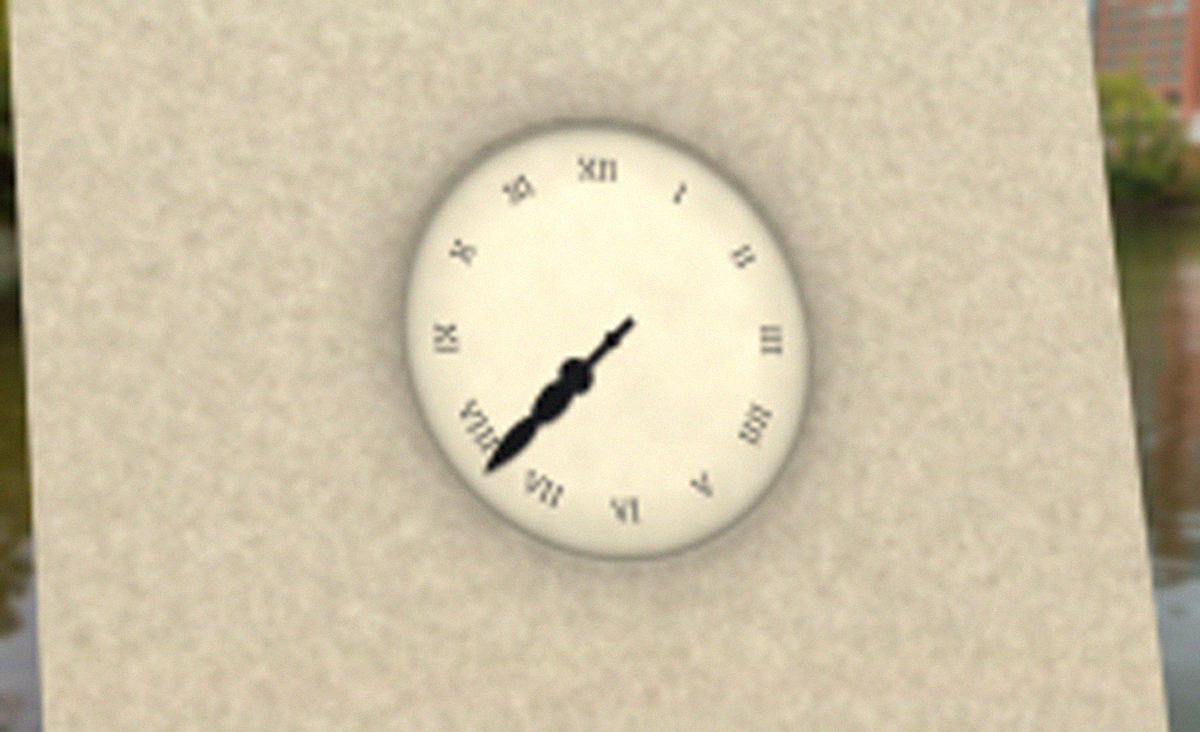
7:38
